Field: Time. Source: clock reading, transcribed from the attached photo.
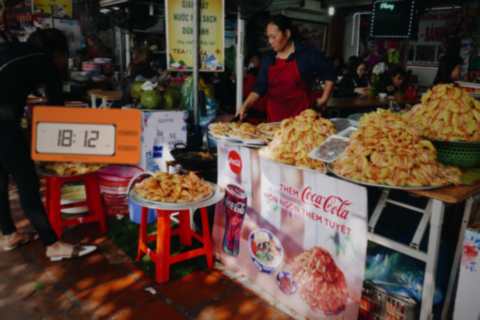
18:12
